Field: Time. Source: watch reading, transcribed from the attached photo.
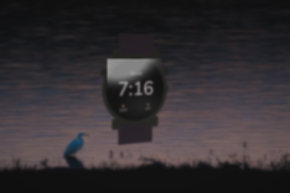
7:16
